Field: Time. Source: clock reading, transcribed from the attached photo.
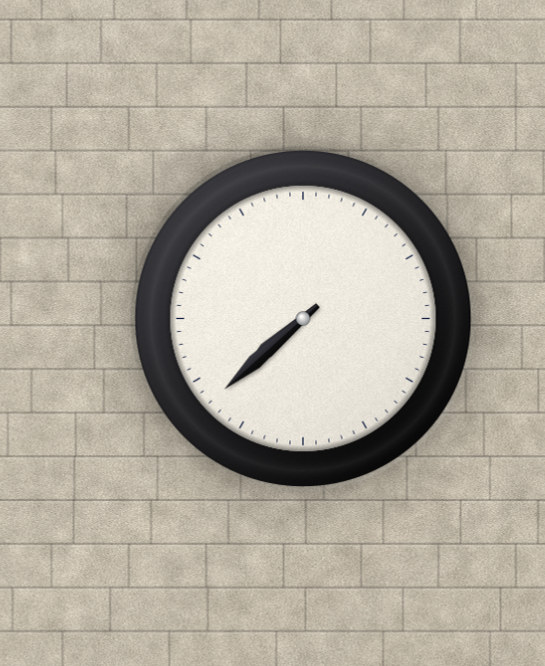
7:38
